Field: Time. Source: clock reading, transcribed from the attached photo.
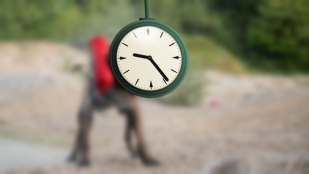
9:24
